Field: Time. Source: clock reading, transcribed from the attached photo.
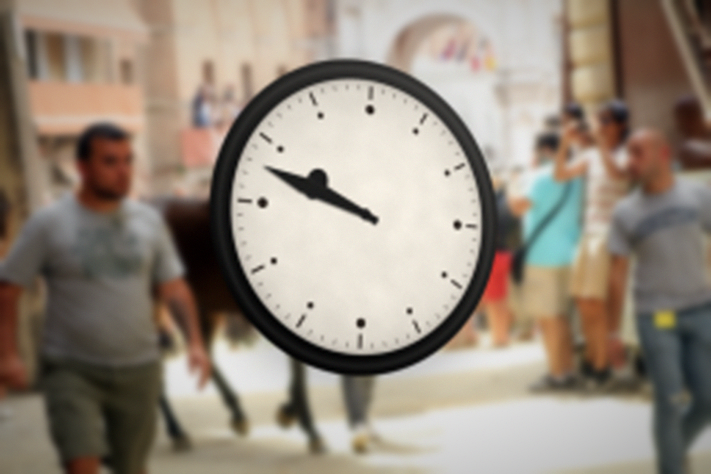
9:48
